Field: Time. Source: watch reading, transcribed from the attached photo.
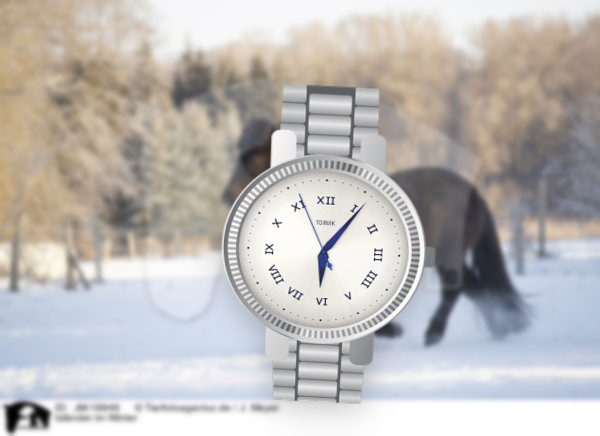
6:05:56
